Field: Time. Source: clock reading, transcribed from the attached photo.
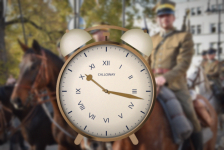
10:17
